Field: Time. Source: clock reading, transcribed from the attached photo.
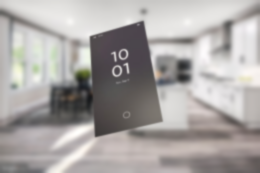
10:01
